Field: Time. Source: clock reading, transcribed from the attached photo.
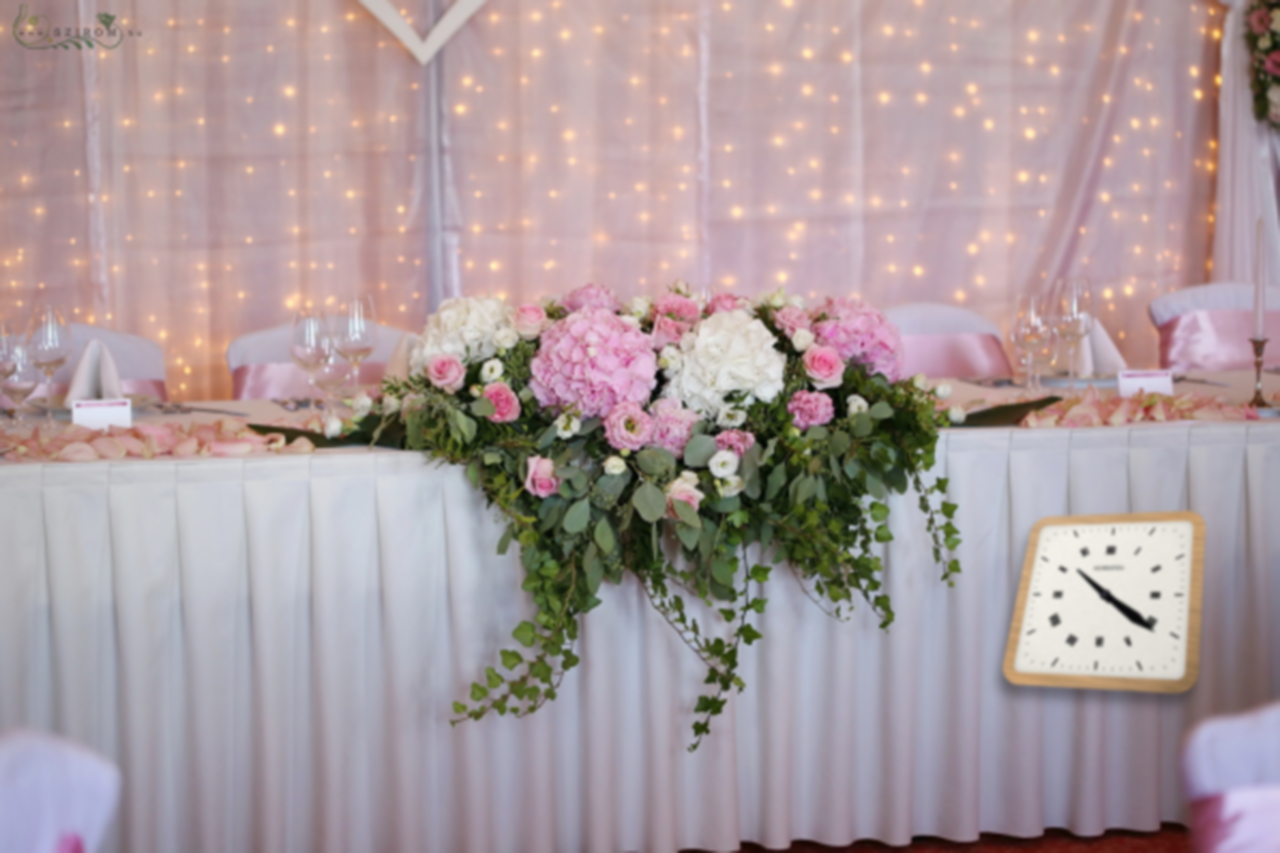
10:21
